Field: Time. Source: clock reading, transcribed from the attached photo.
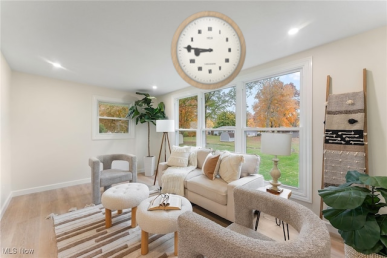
8:46
